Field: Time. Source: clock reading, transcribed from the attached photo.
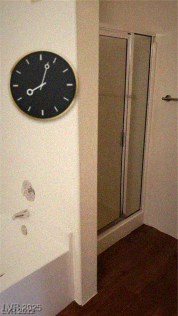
8:03
